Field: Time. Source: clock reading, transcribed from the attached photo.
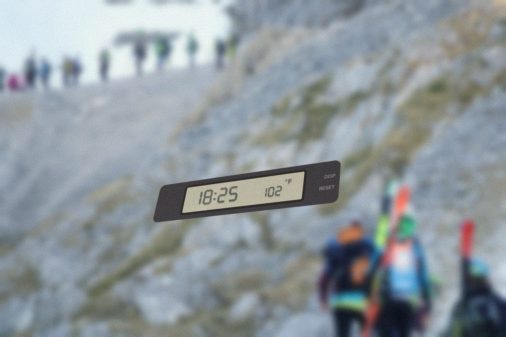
18:25
